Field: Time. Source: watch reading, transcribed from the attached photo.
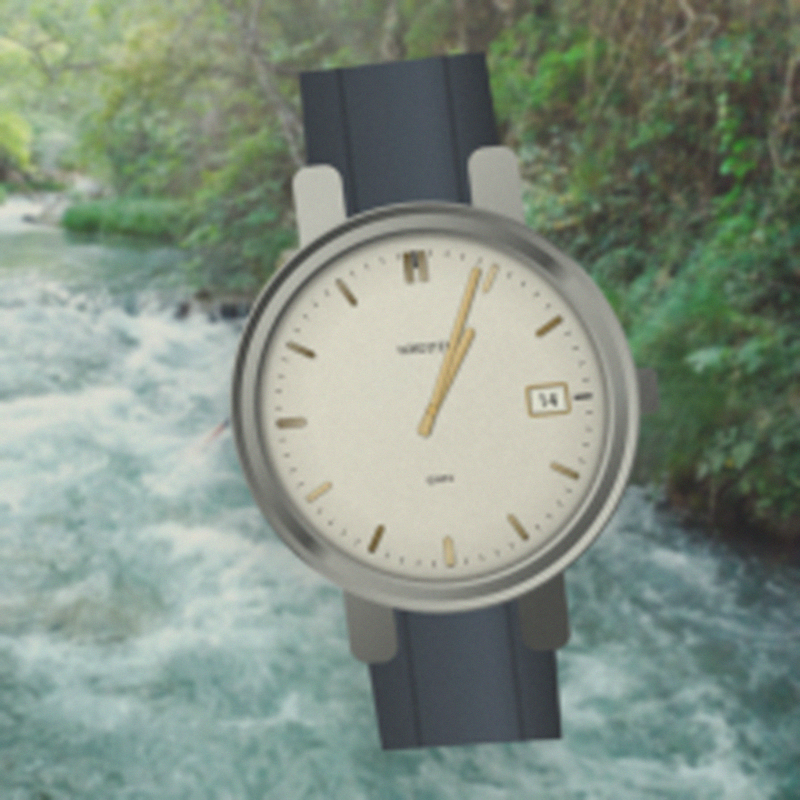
1:04
